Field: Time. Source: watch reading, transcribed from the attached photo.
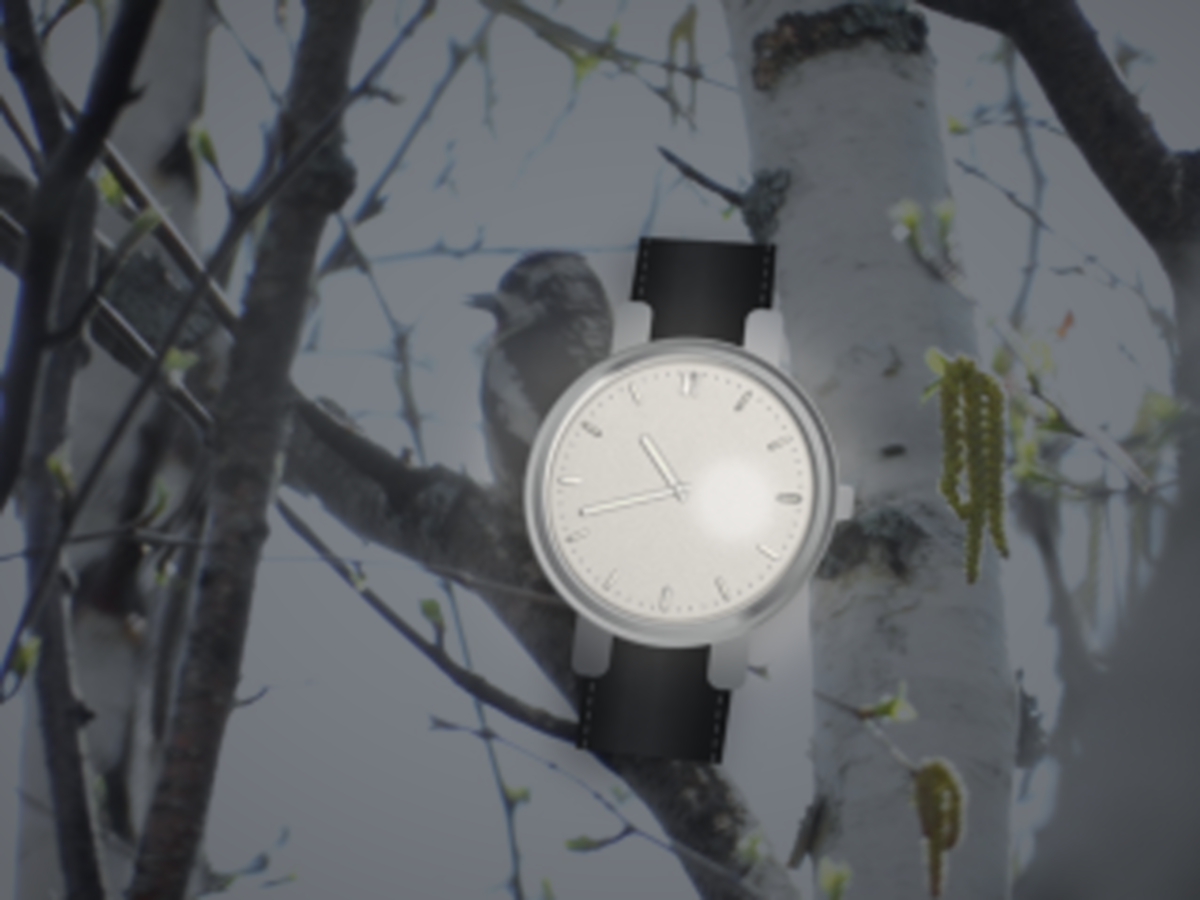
10:42
